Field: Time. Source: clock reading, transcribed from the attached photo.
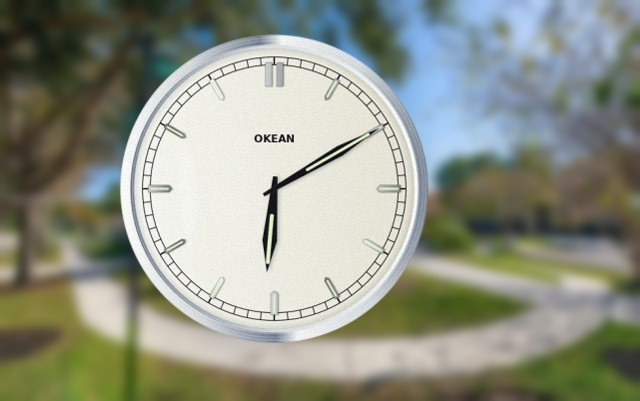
6:10
